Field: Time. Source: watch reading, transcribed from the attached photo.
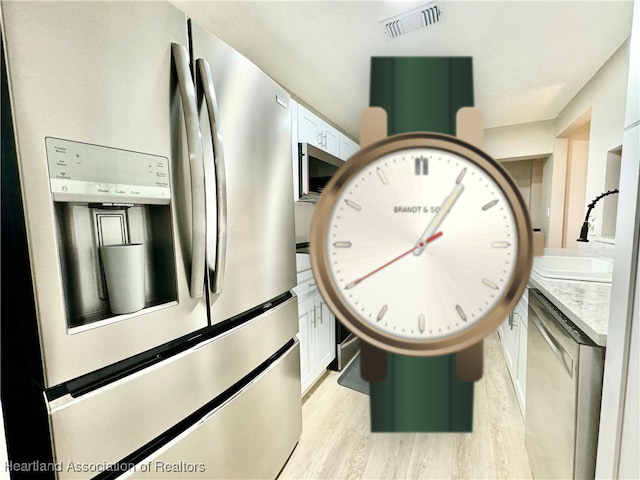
1:05:40
